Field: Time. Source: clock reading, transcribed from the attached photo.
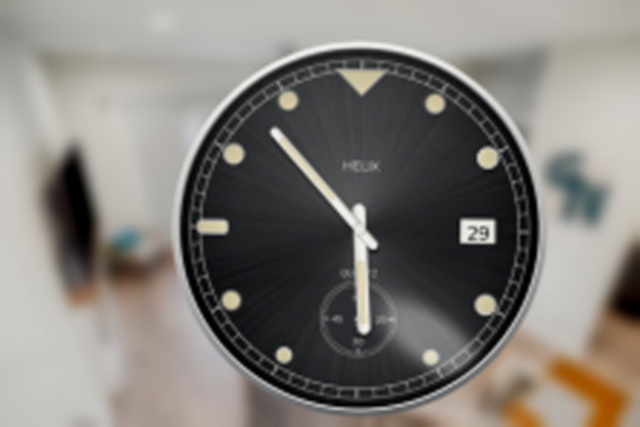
5:53
